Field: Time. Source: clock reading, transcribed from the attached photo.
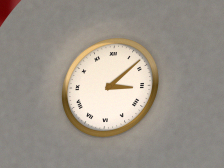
3:08
